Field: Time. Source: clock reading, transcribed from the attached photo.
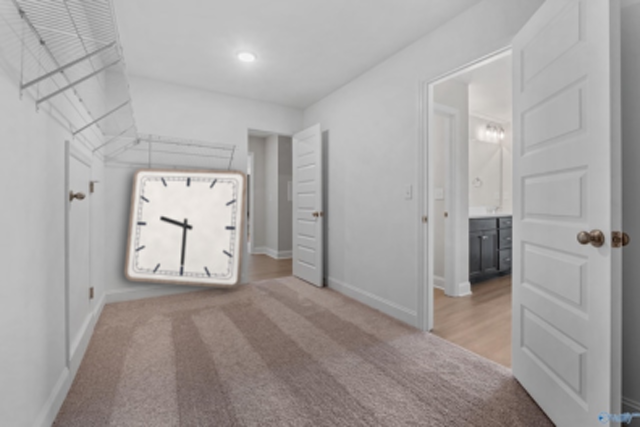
9:30
